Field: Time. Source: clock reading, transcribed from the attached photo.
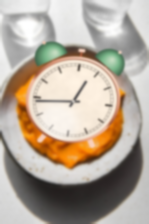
12:44
